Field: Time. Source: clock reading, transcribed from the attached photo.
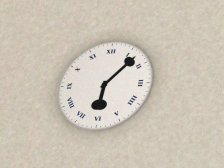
6:07
